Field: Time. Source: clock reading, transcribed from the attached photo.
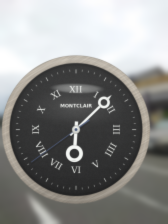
6:07:39
